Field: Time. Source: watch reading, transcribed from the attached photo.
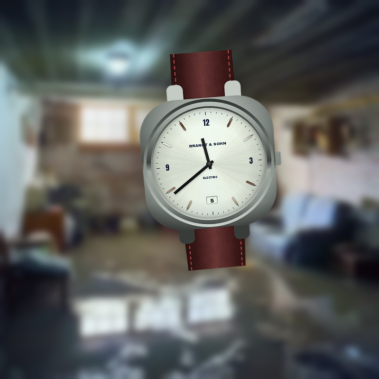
11:39
